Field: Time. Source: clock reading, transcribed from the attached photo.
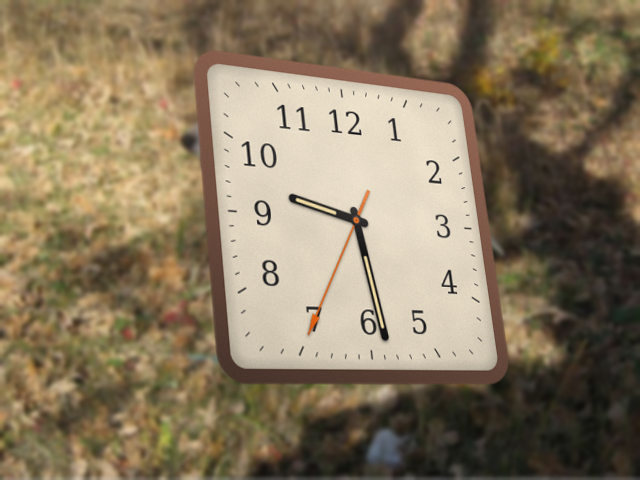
9:28:35
